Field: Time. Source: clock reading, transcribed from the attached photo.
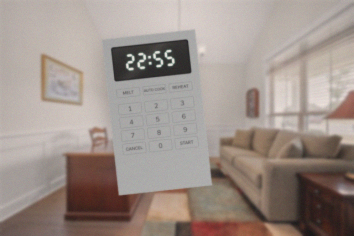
22:55
